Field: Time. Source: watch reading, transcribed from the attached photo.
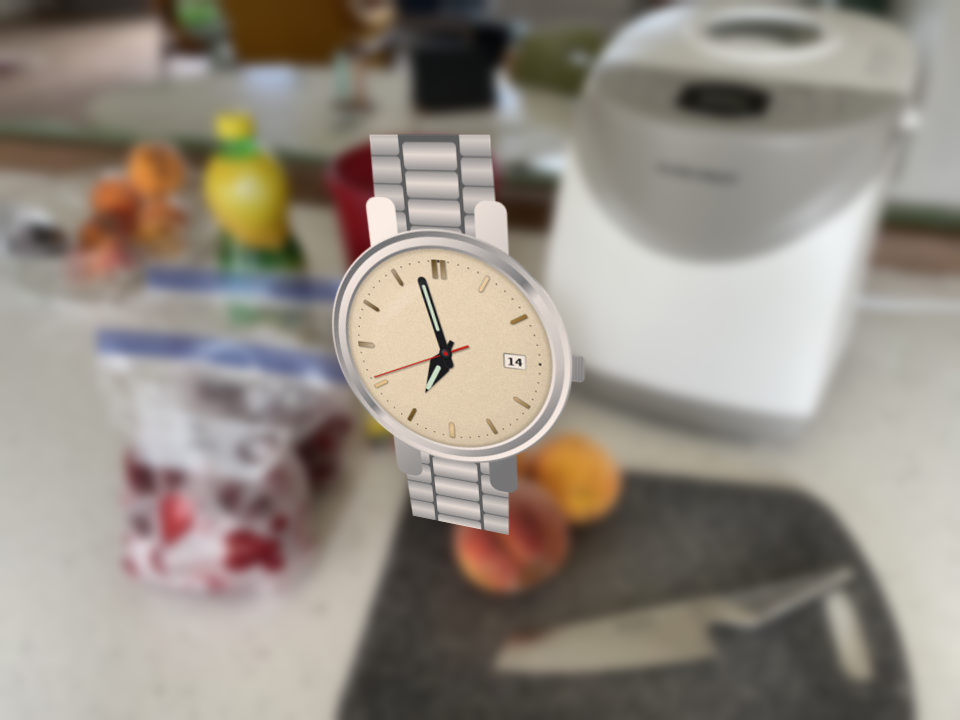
6:57:41
